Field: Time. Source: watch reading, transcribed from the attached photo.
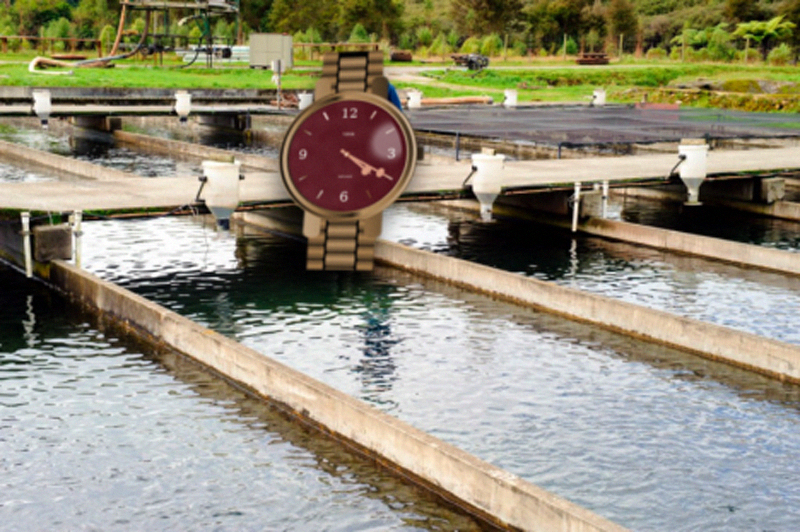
4:20
